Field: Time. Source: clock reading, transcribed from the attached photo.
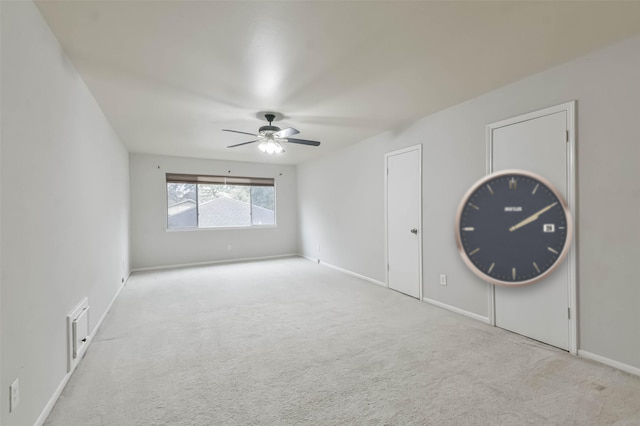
2:10
